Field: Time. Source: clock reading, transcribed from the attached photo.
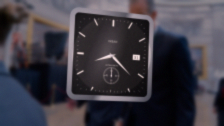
8:22
